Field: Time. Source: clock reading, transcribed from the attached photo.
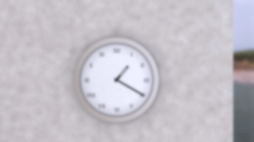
1:20
